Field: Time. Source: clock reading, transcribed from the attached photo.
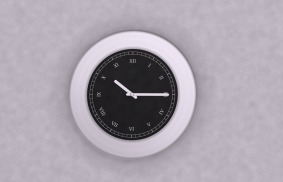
10:15
